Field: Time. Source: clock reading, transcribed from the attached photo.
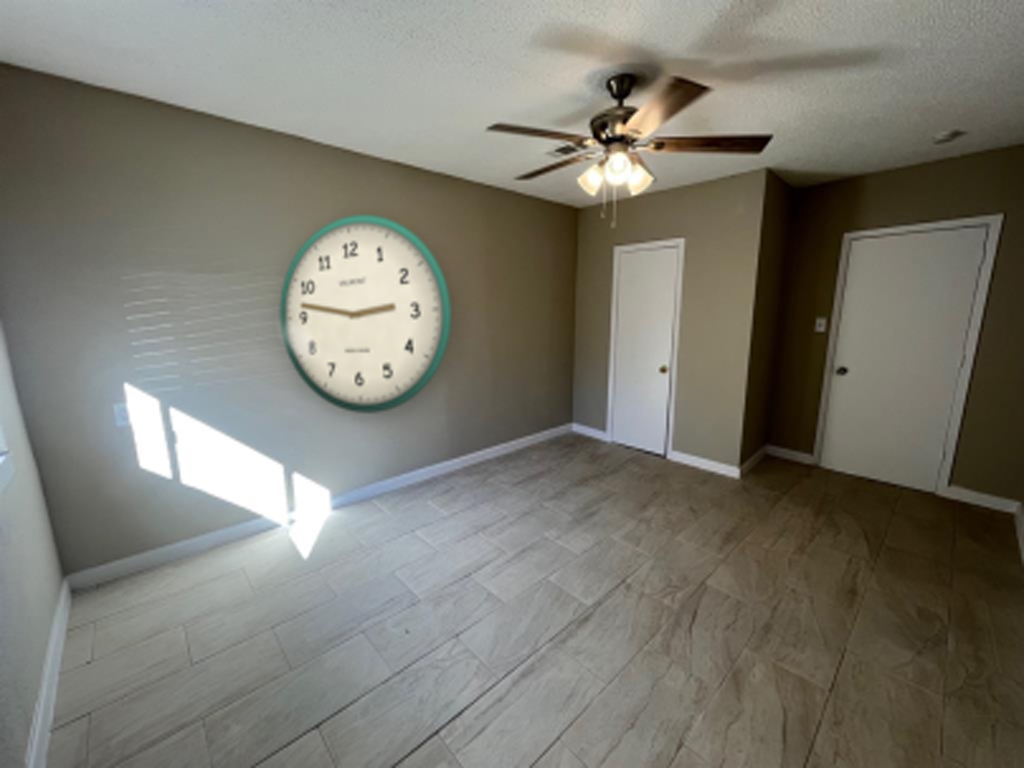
2:47
